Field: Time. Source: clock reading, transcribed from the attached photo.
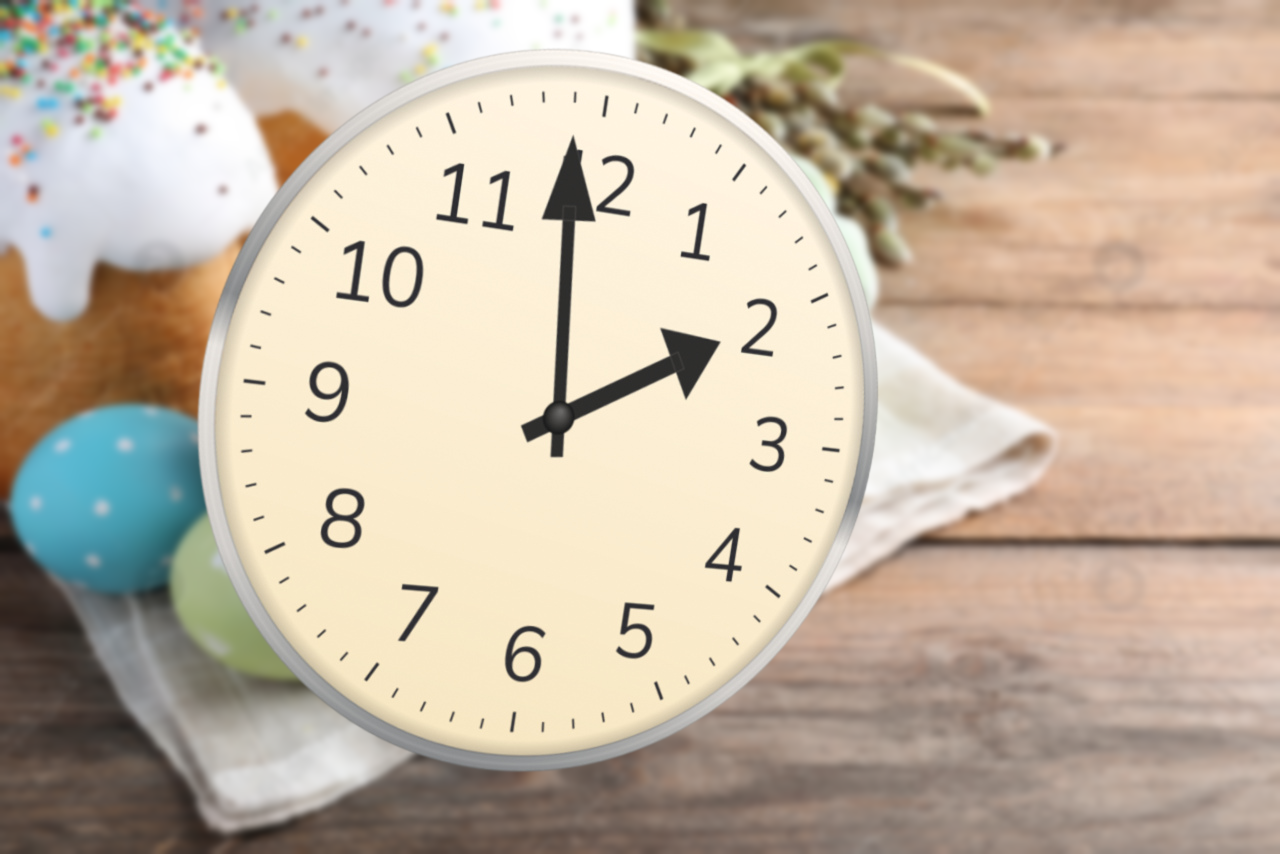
1:59
